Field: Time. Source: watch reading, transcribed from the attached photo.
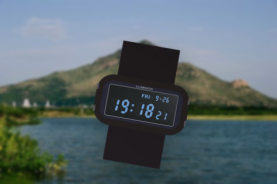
19:18:21
